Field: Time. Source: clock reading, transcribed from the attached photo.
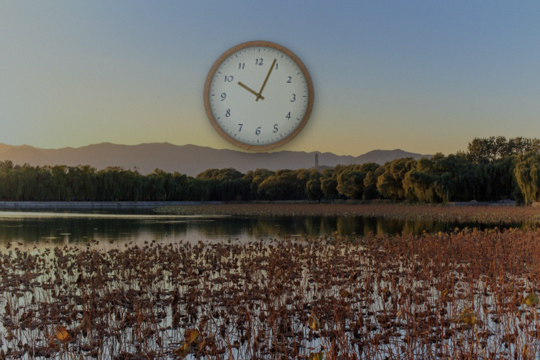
10:04
